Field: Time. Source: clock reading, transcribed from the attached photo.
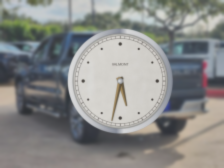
5:32
